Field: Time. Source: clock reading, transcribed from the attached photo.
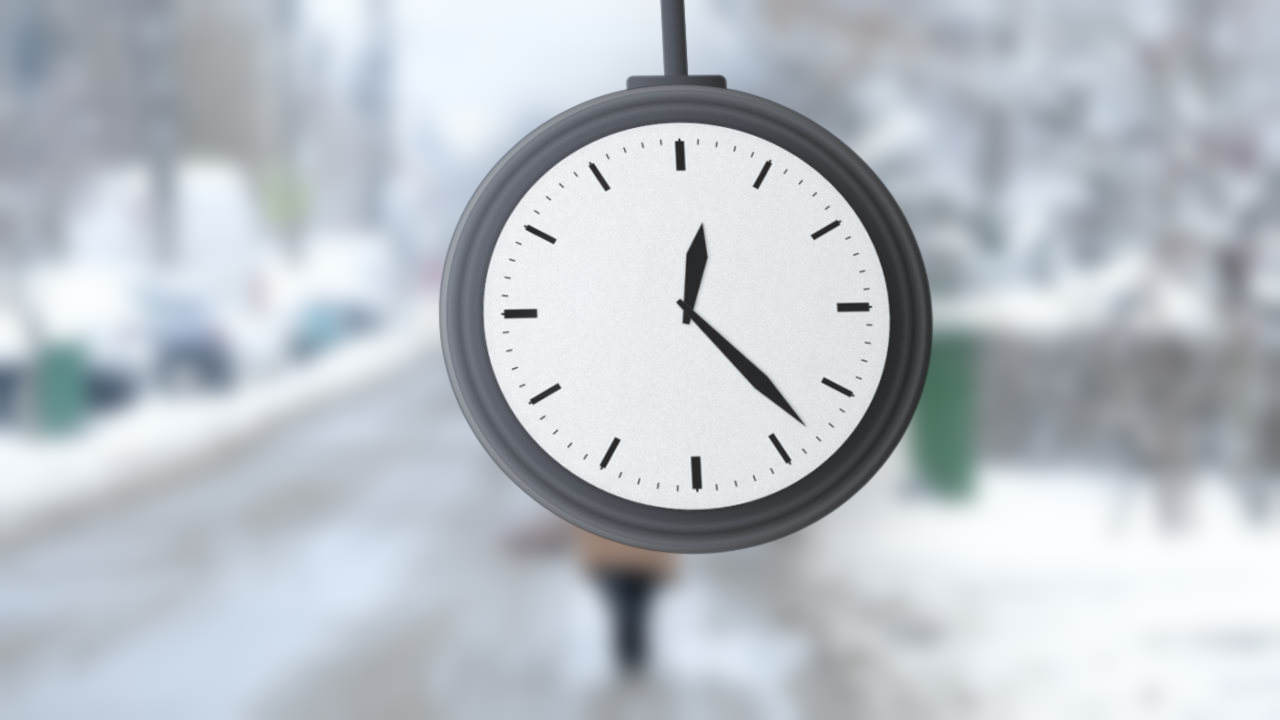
12:23
